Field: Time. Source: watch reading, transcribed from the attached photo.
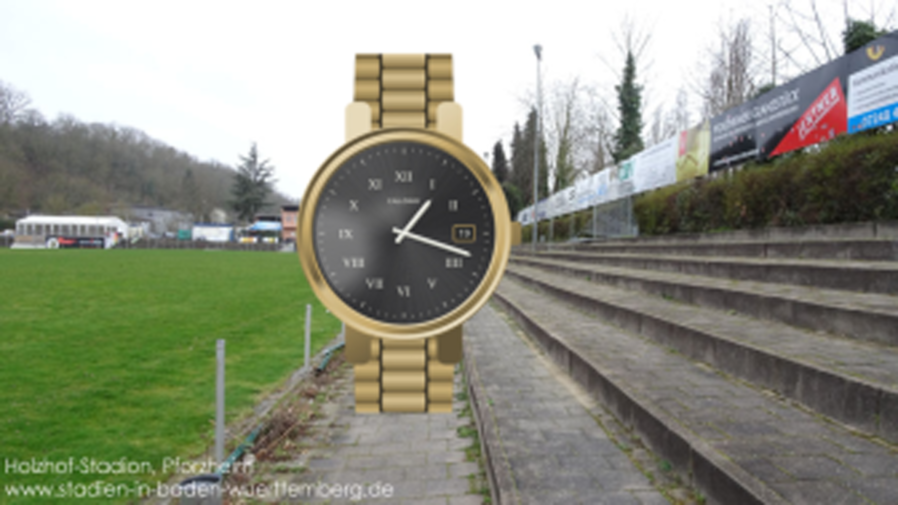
1:18
